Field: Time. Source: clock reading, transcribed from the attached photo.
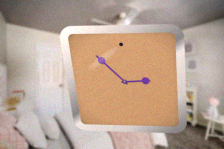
2:53
